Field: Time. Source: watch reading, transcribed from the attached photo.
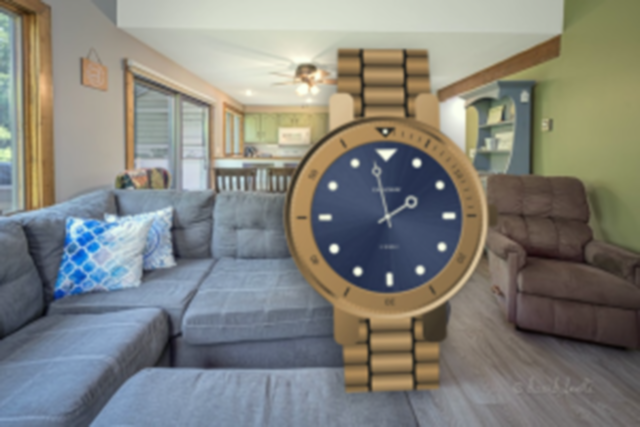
1:58
